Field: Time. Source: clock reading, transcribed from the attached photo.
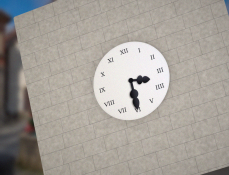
3:30
